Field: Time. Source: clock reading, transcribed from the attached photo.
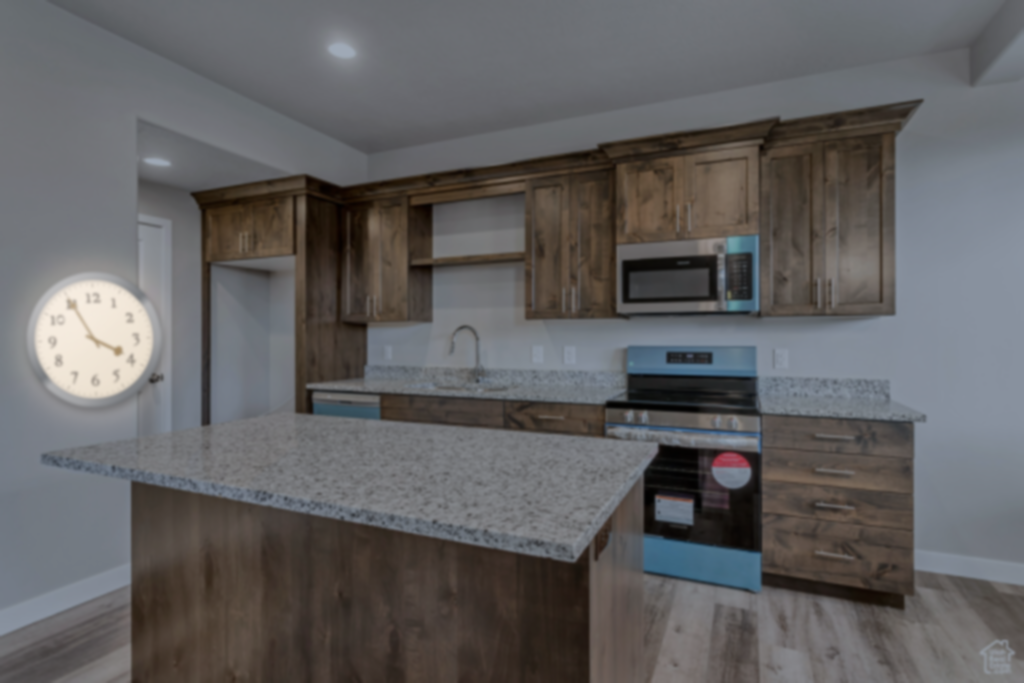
3:55
